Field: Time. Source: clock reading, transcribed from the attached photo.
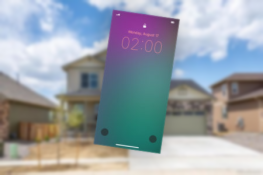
2:00
